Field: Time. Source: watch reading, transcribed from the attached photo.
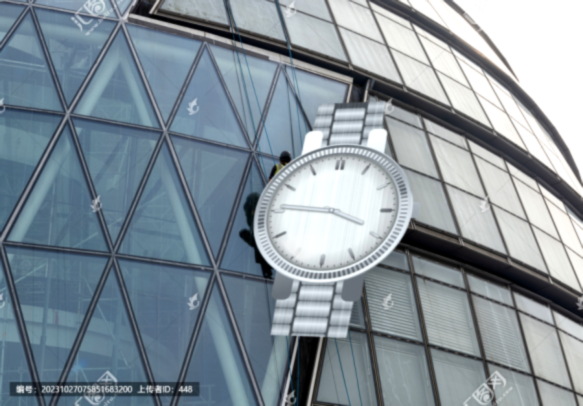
3:46
